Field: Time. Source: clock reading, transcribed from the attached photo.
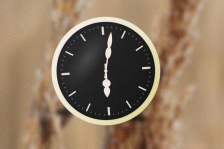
6:02
